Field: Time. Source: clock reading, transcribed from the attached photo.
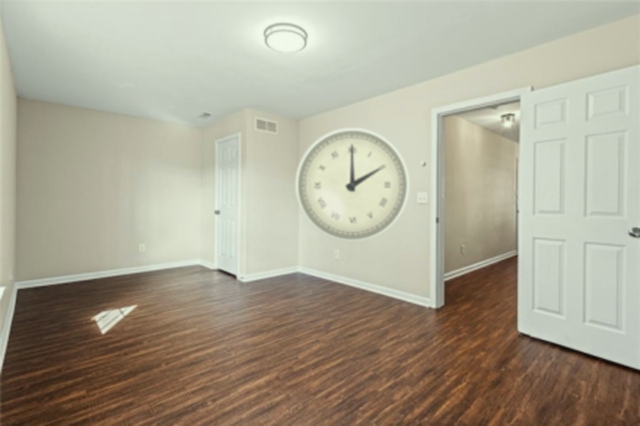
2:00
